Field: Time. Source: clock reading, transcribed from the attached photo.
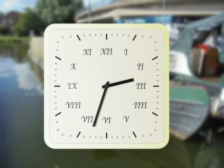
2:33
